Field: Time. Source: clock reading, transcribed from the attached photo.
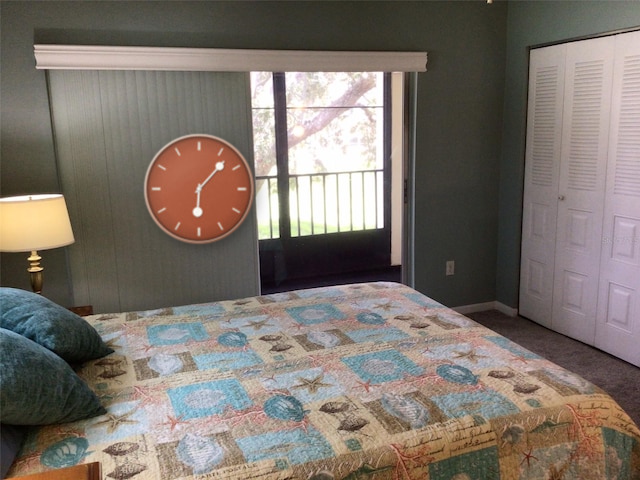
6:07
